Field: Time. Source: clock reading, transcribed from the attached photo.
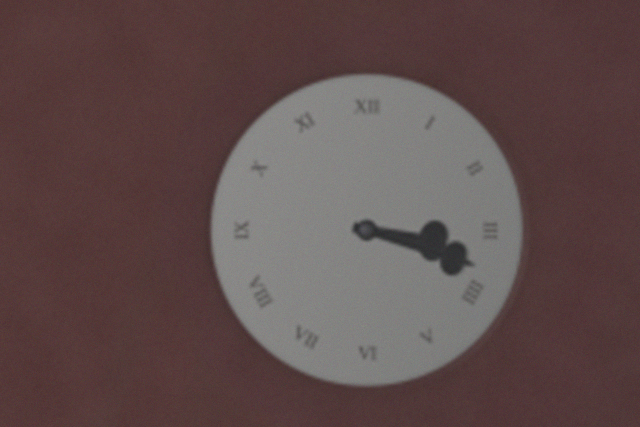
3:18
